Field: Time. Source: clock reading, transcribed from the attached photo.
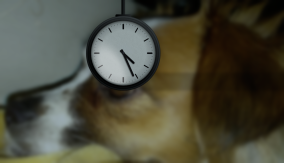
4:26
